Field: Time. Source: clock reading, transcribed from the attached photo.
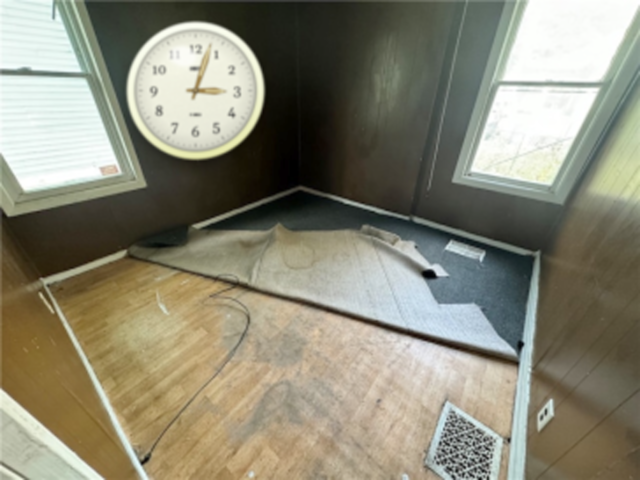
3:03
